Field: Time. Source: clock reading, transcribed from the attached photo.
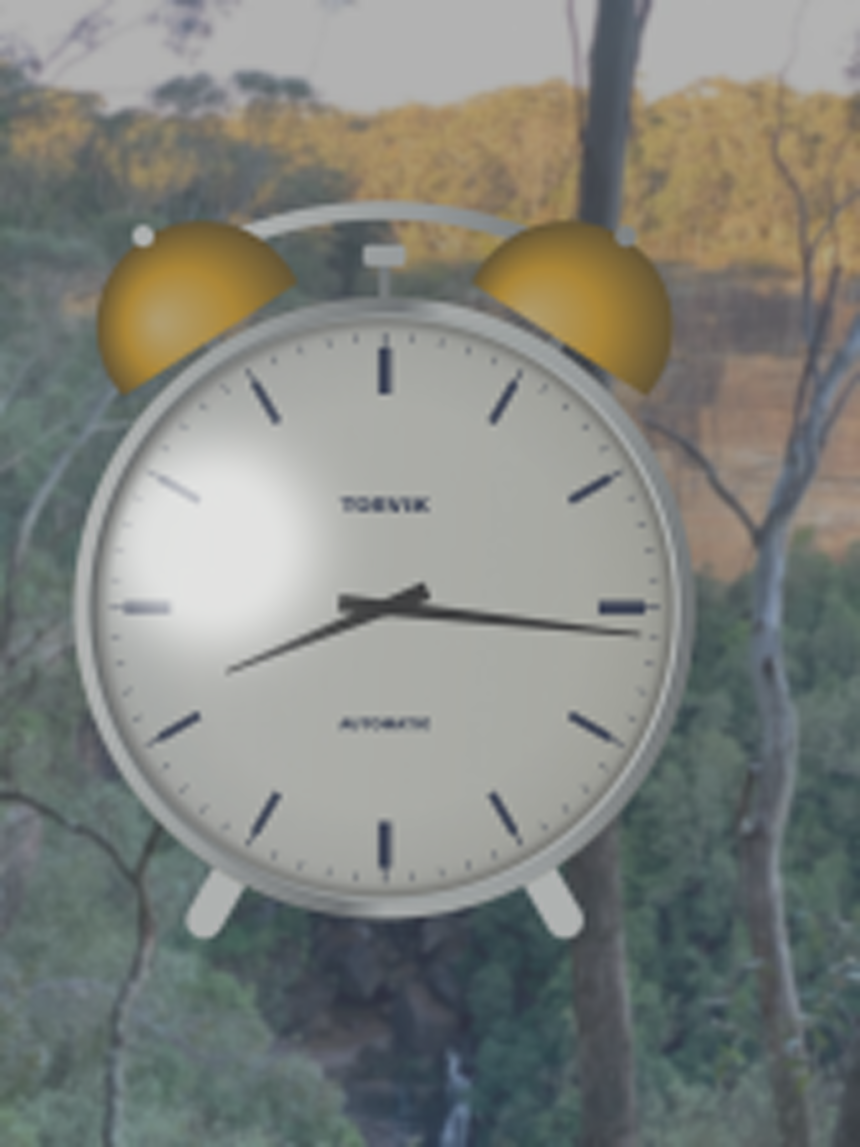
8:16
